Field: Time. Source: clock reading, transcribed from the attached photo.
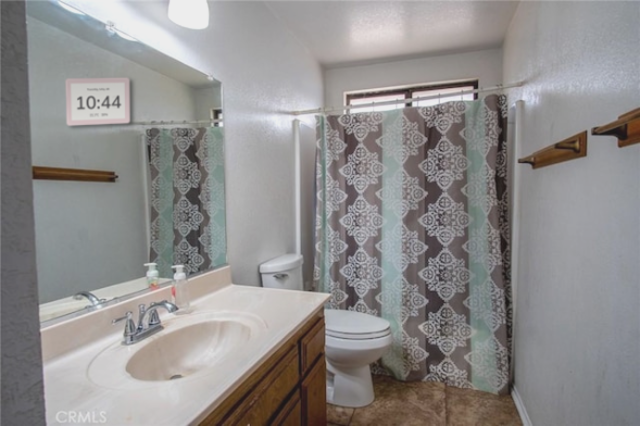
10:44
